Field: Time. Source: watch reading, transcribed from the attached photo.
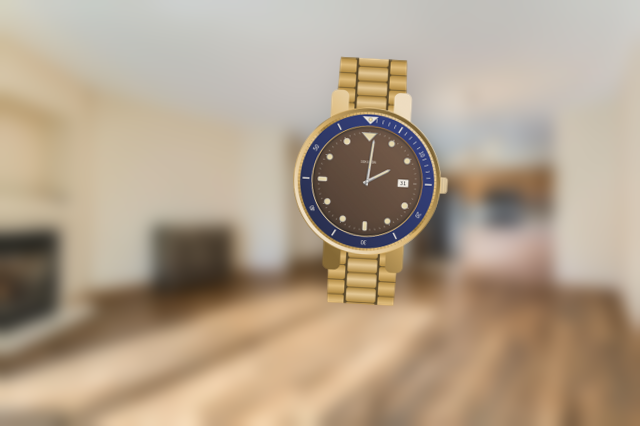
2:01
